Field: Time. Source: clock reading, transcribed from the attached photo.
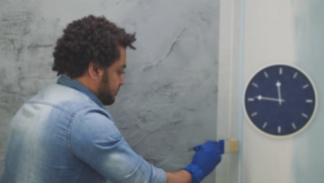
11:46
